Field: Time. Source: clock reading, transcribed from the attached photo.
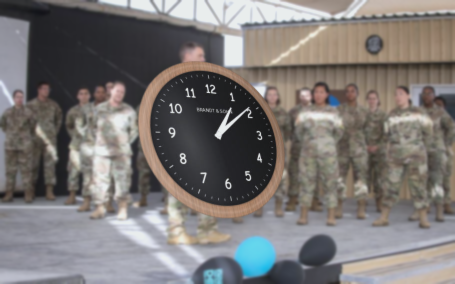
1:09
